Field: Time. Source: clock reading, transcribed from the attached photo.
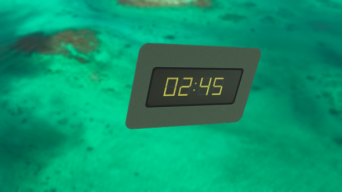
2:45
